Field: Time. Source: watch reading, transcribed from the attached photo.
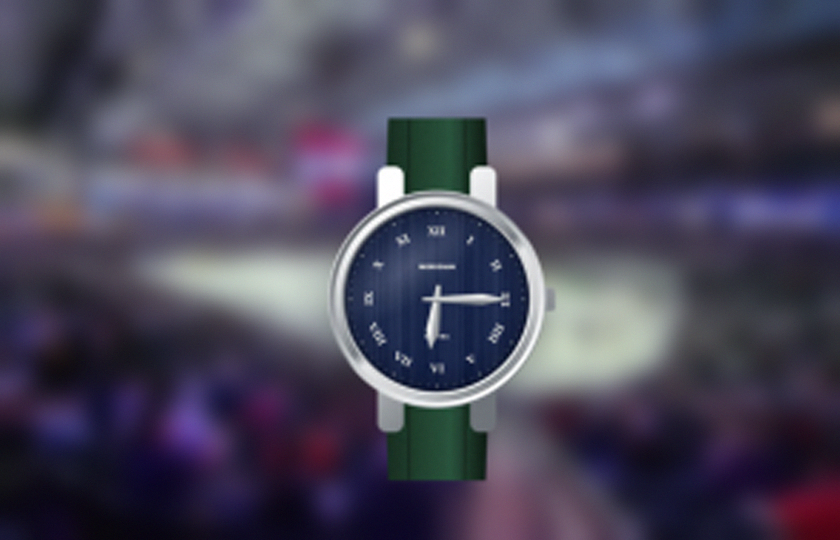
6:15
